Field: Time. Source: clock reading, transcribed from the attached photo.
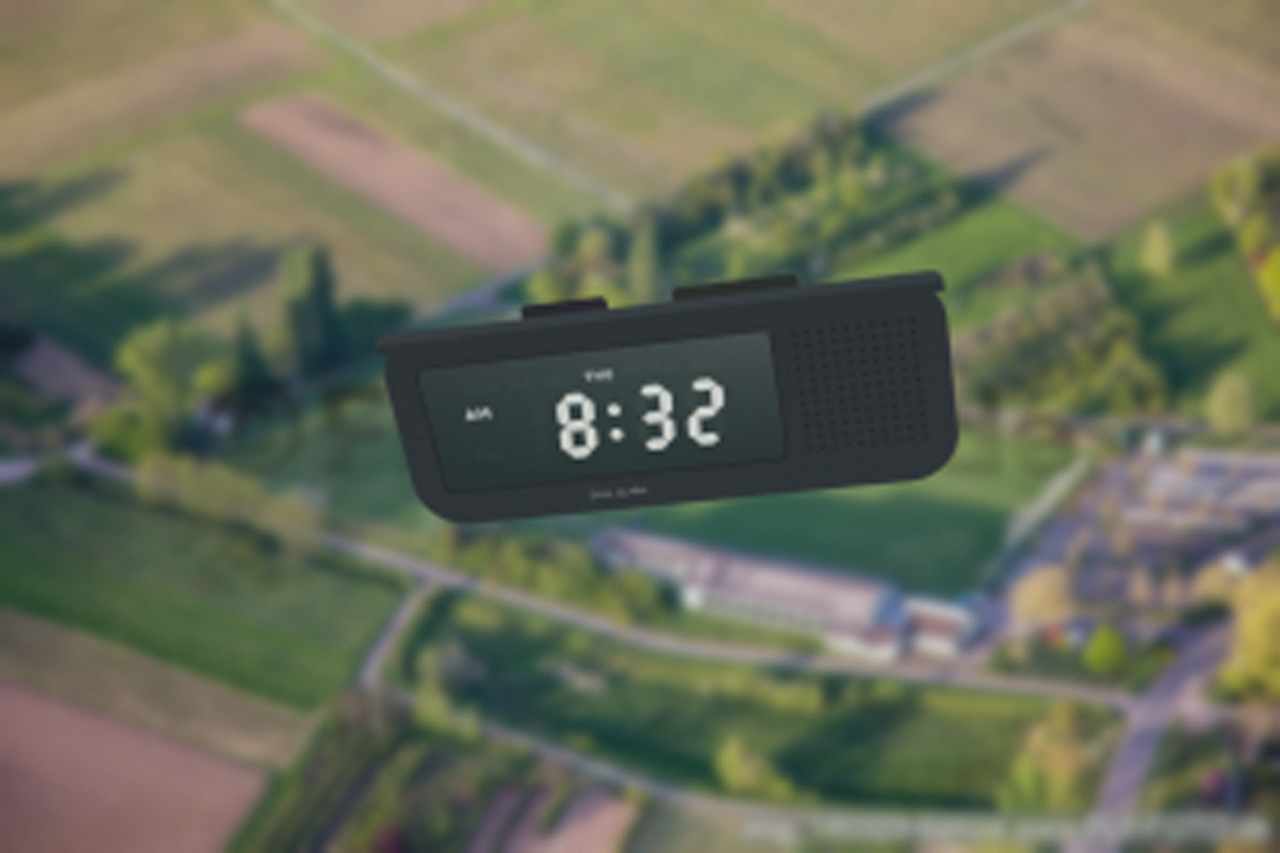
8:32
